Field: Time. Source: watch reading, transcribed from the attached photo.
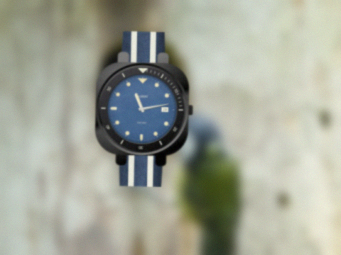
11:13
